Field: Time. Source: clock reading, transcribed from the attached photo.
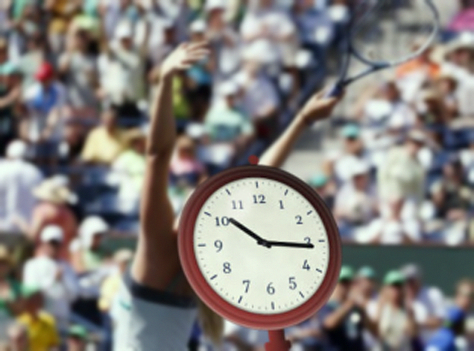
10:16
